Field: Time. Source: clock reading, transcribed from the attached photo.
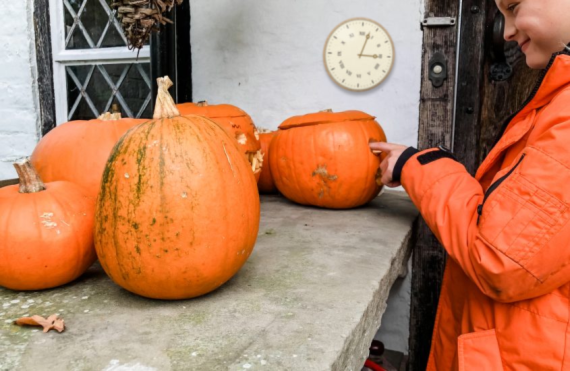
3:03
